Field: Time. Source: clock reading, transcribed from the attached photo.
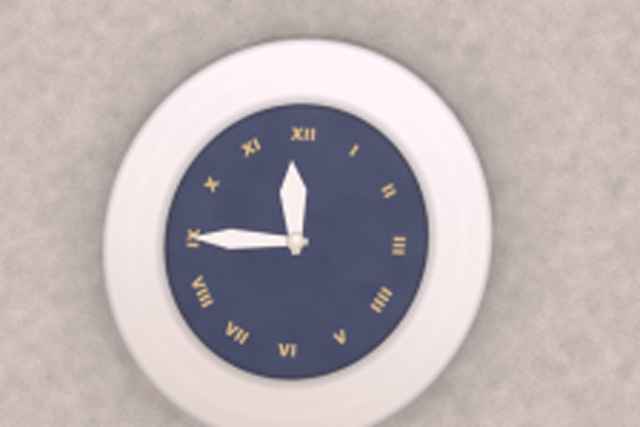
11:45
